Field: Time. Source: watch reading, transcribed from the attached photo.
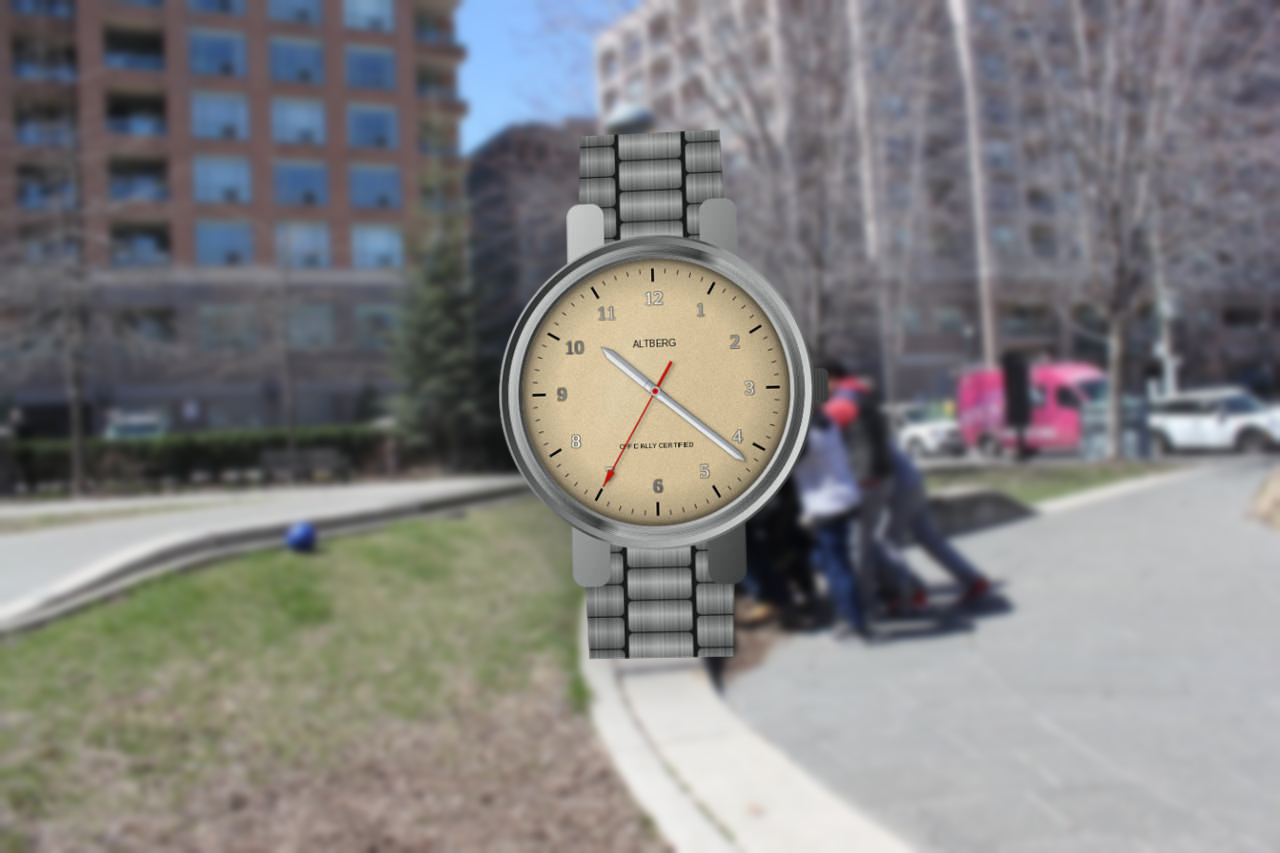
10:21:35
